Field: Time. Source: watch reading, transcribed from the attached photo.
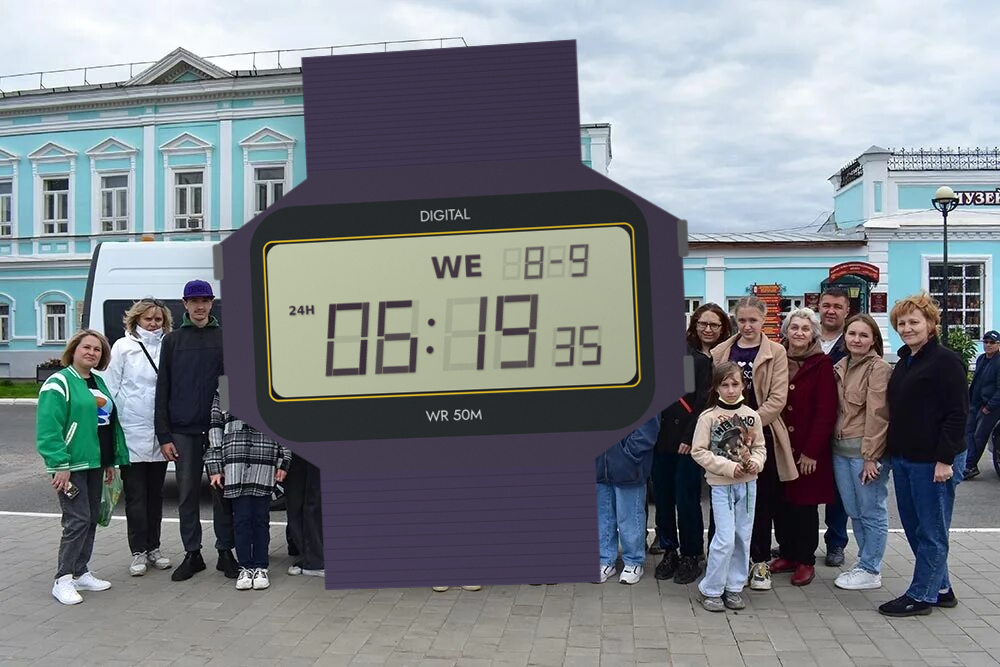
6:19:35
